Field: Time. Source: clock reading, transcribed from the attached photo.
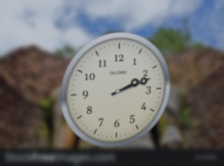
2:12
